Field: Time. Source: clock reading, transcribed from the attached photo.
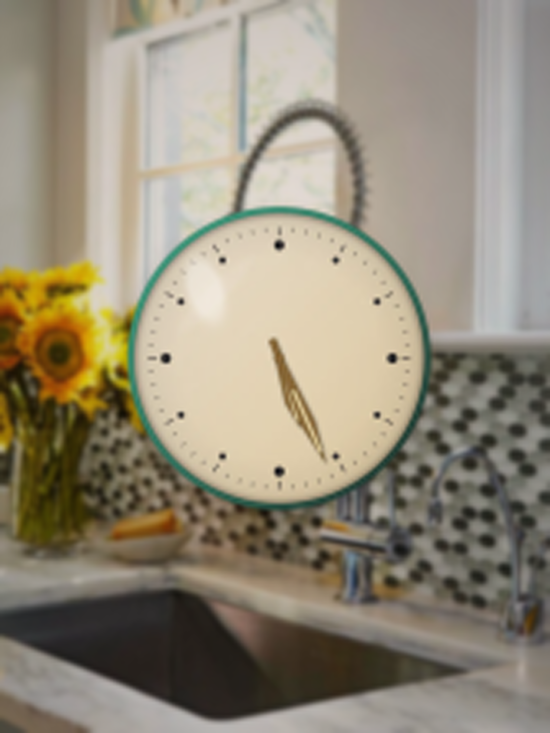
5:26
